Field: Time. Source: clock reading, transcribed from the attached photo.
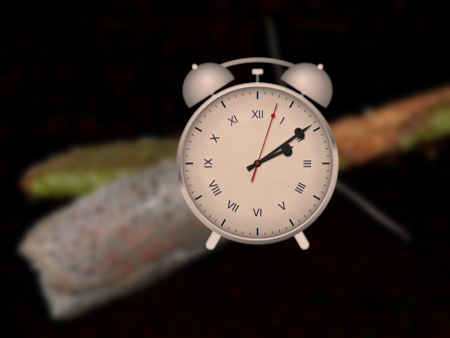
2:09:03
